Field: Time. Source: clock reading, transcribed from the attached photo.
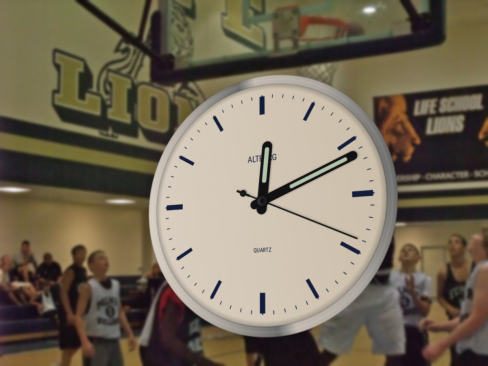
12:11:19
